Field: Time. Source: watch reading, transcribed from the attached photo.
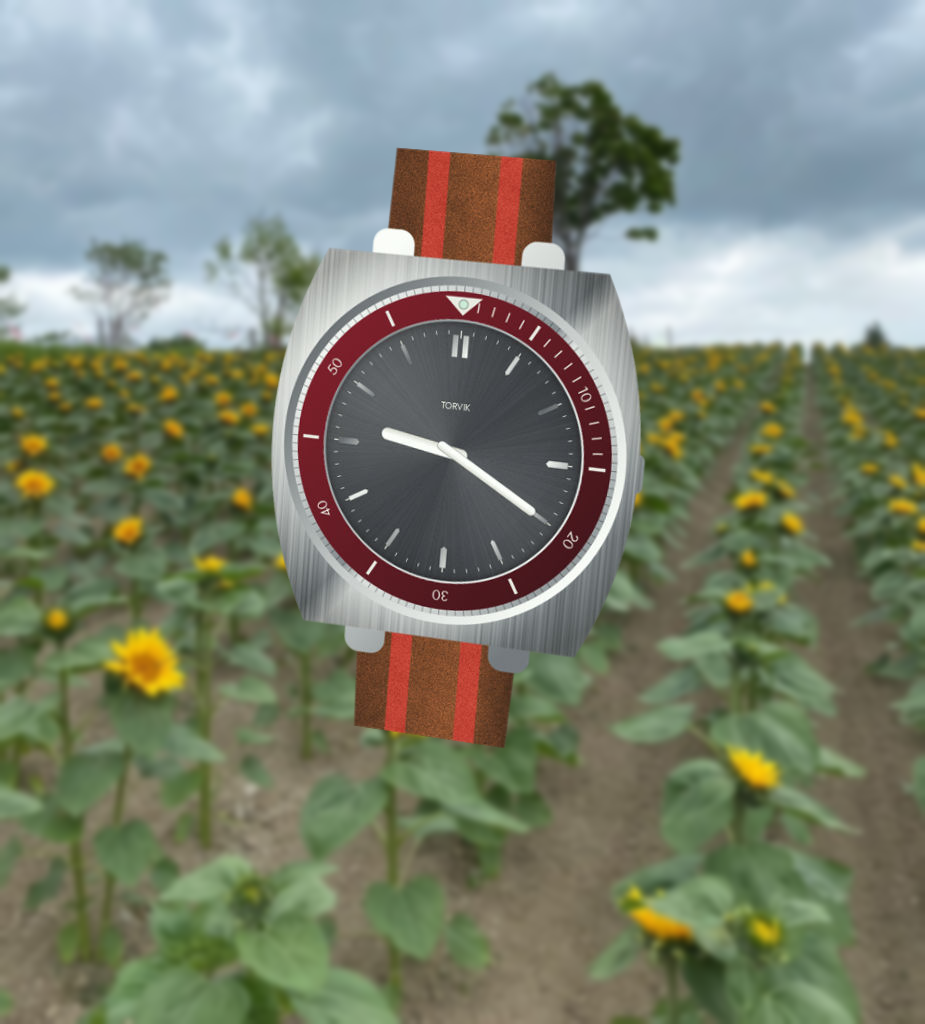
9:20
